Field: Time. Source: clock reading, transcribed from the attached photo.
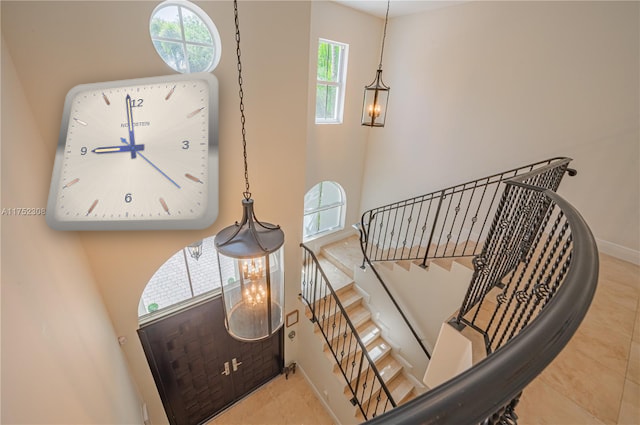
8:58:22
